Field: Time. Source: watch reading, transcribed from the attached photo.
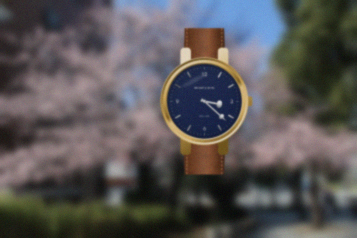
3:22
